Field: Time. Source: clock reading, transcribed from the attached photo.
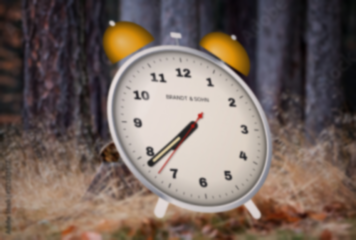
7:38:37
